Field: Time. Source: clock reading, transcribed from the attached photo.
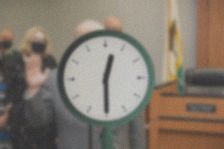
12:30
